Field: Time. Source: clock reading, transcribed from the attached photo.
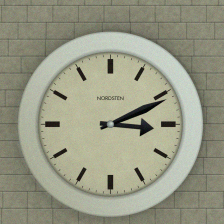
3:11
